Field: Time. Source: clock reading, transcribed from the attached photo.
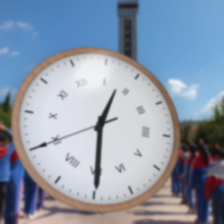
1:34:45
